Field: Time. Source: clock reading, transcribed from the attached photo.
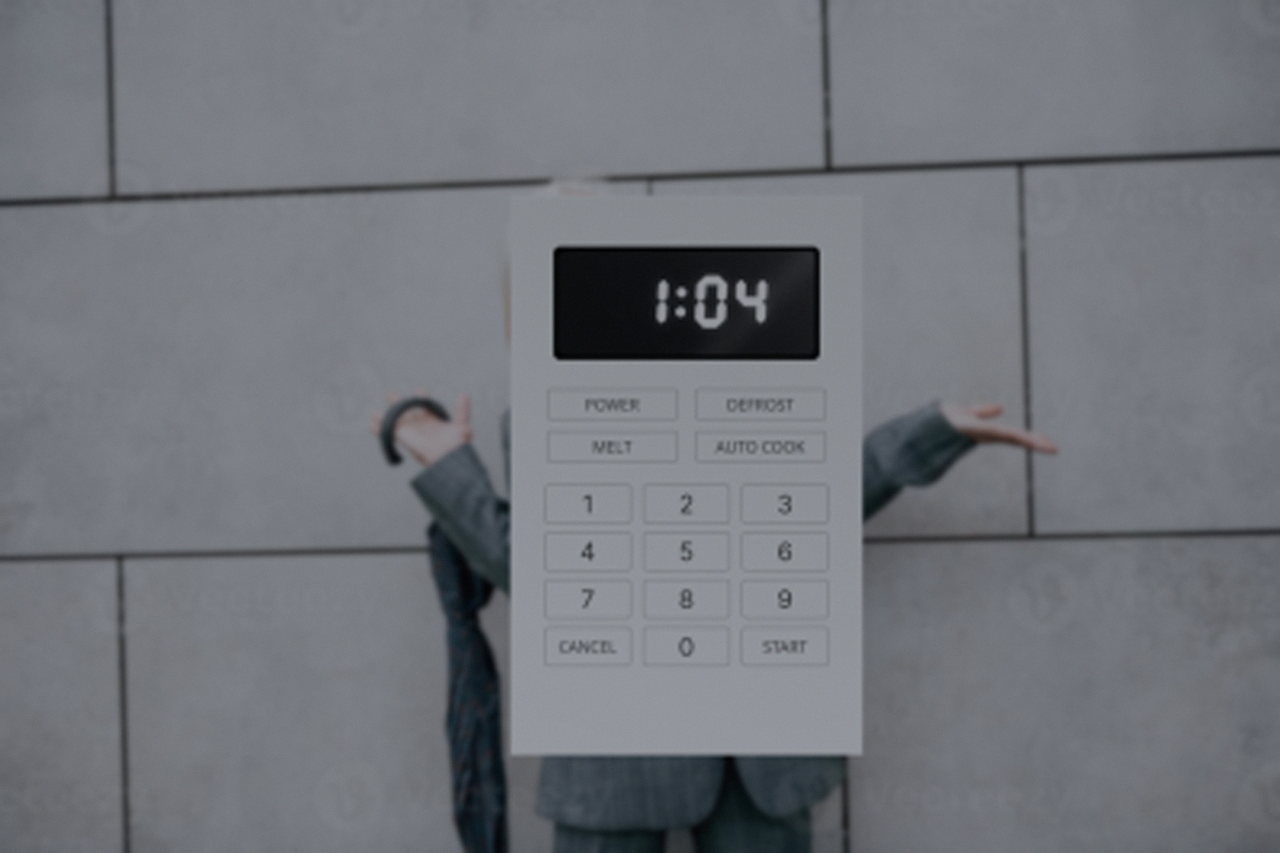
1:04
